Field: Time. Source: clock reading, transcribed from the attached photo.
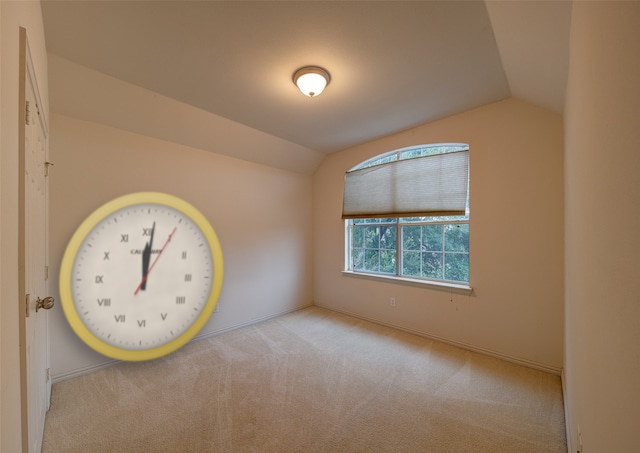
12:01:05
